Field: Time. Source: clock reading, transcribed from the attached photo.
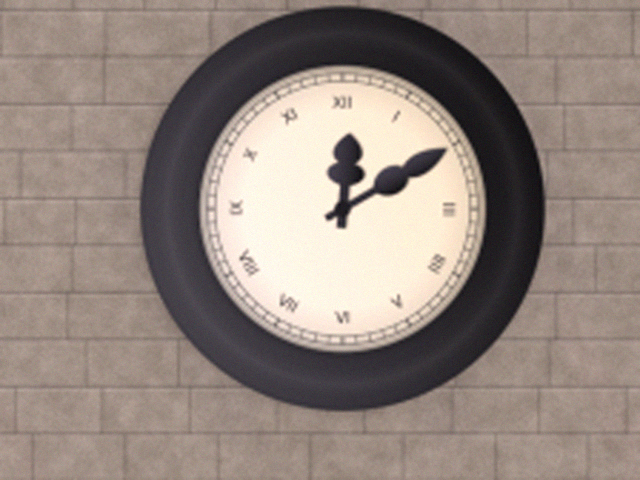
12:10
